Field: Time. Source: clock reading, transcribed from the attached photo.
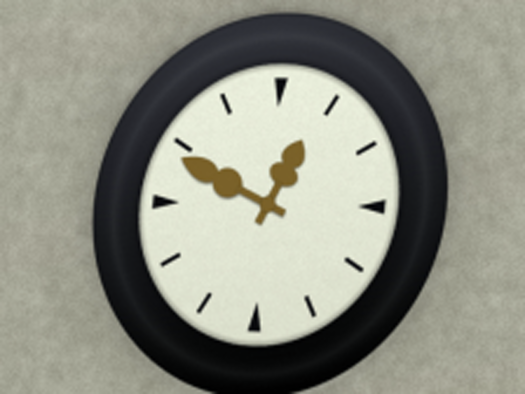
12:49
